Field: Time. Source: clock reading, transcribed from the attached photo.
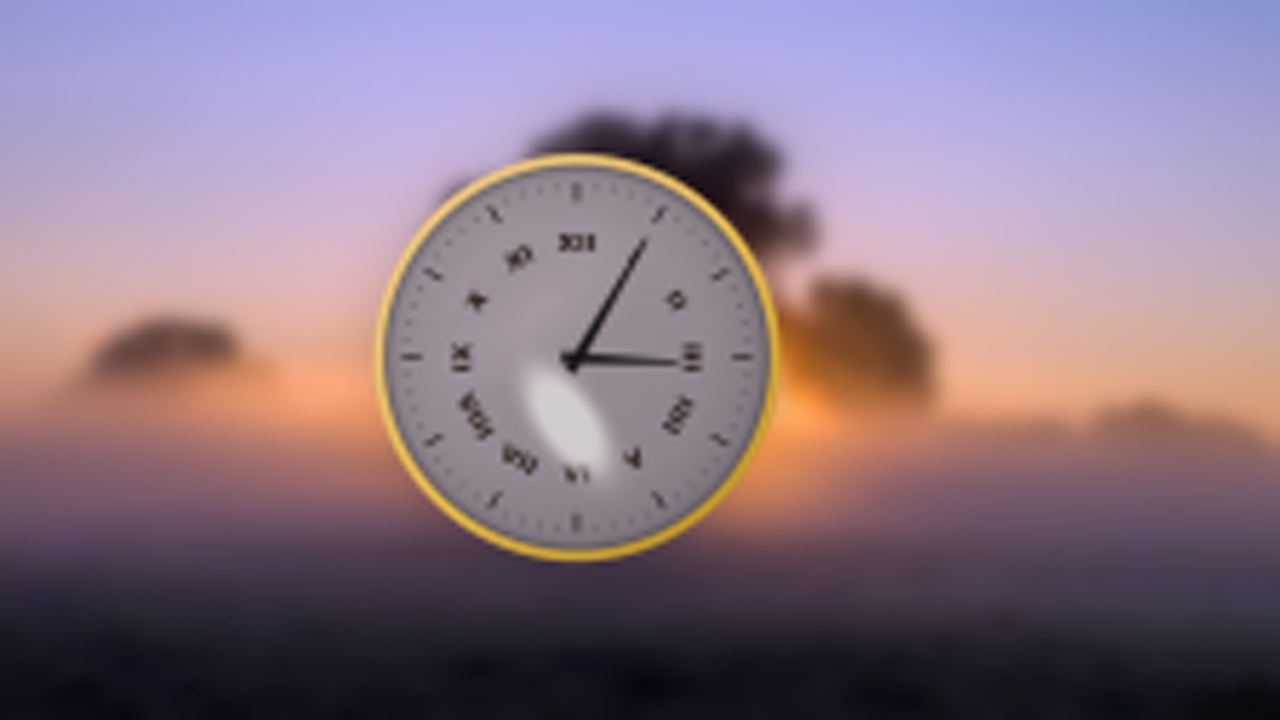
3:05
